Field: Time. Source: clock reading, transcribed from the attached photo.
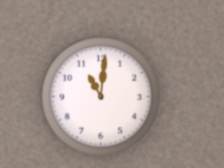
11:01
